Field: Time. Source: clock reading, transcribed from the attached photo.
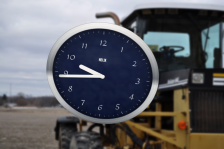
9:44
